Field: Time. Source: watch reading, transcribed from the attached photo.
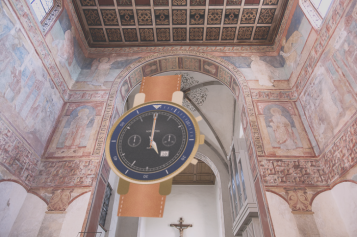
5:00
